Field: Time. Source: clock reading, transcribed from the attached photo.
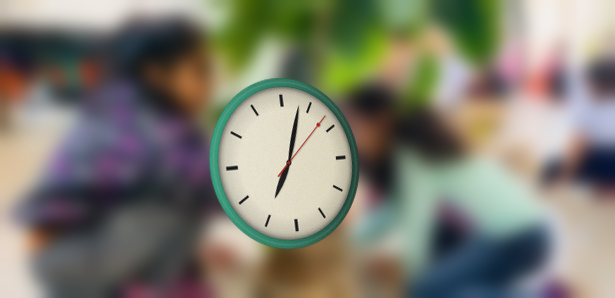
7:03:08
